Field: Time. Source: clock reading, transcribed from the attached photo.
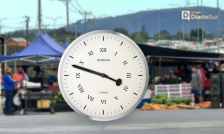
3:48
